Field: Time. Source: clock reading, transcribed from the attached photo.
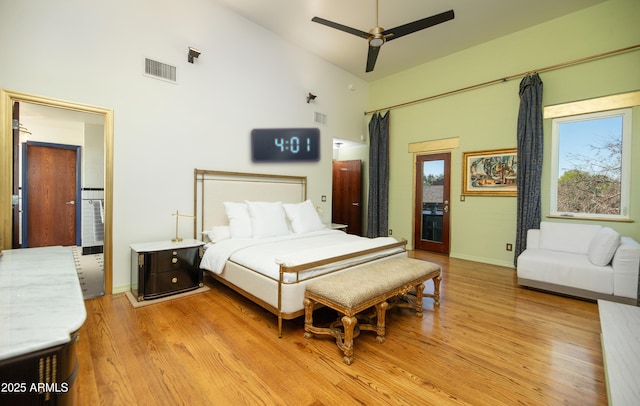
4:01
